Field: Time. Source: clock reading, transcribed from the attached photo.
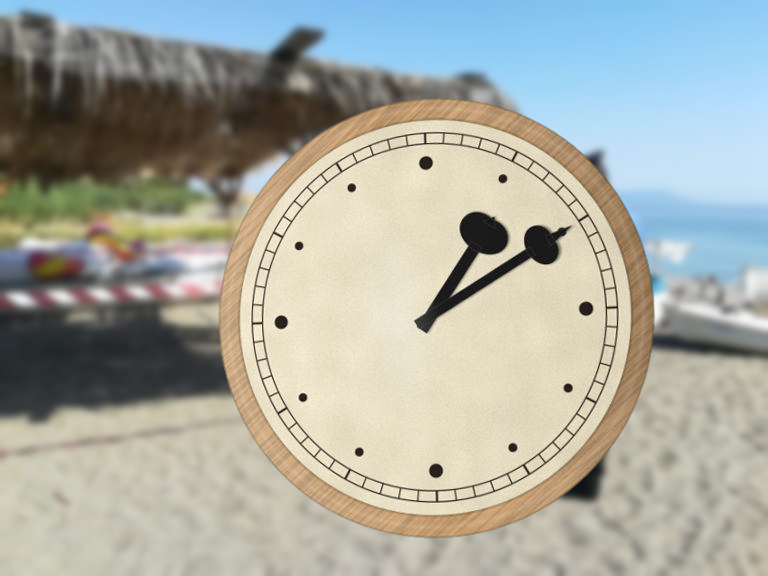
1:10
